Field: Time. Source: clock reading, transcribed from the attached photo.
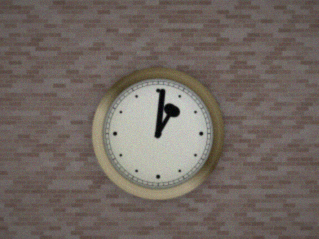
1:01
